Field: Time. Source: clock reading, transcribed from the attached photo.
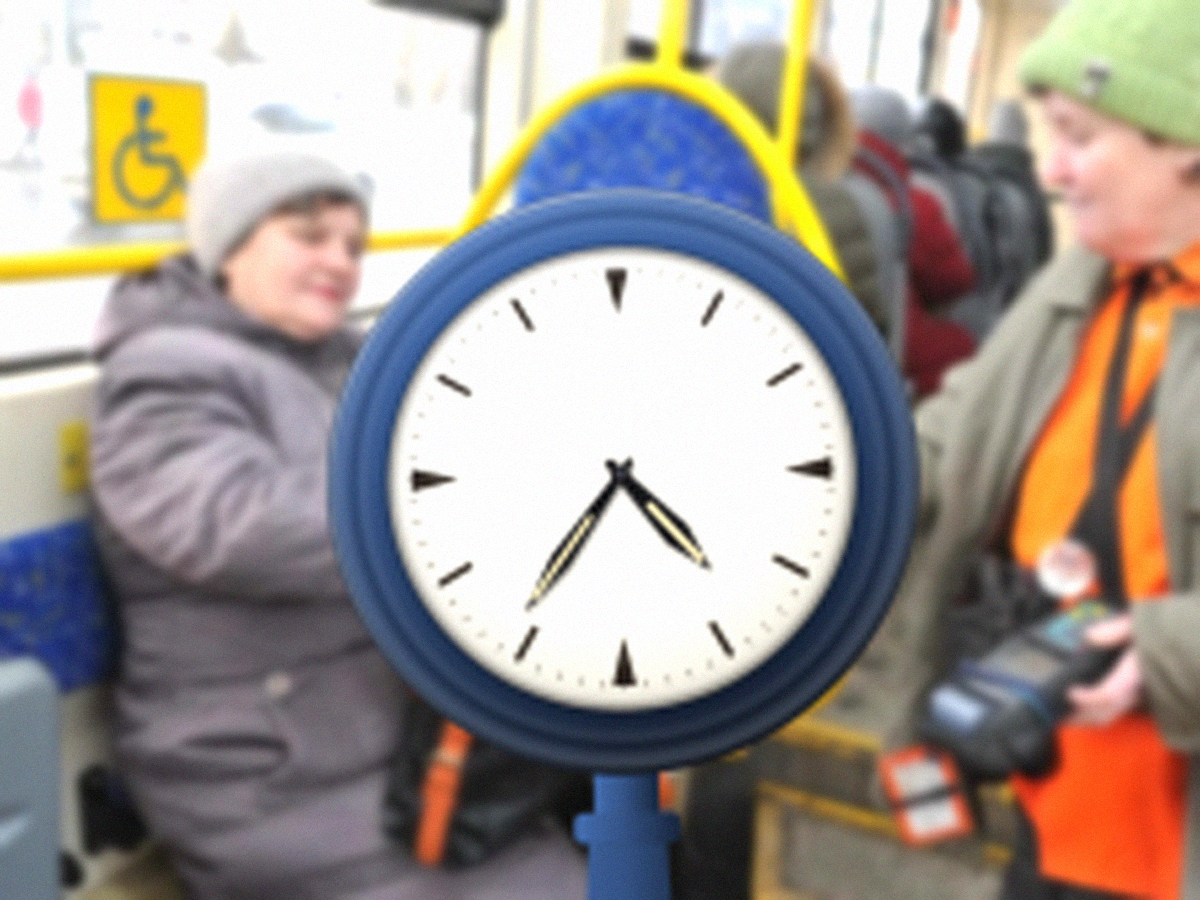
4:36
